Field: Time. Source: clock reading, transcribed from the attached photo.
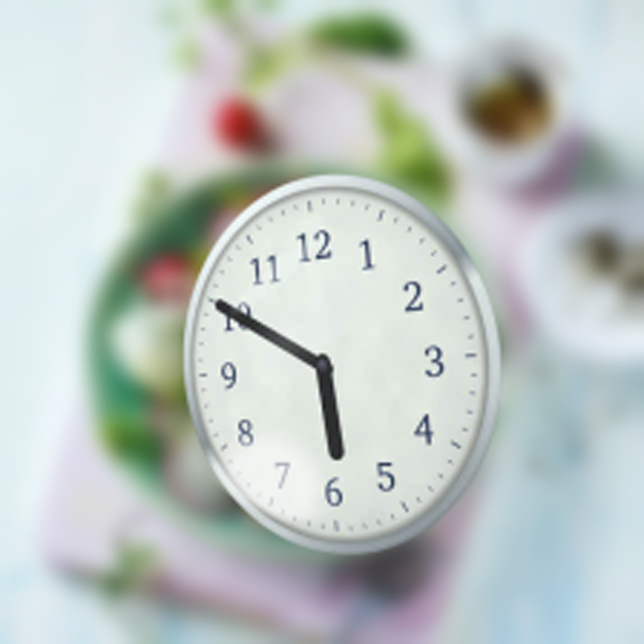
5:50
